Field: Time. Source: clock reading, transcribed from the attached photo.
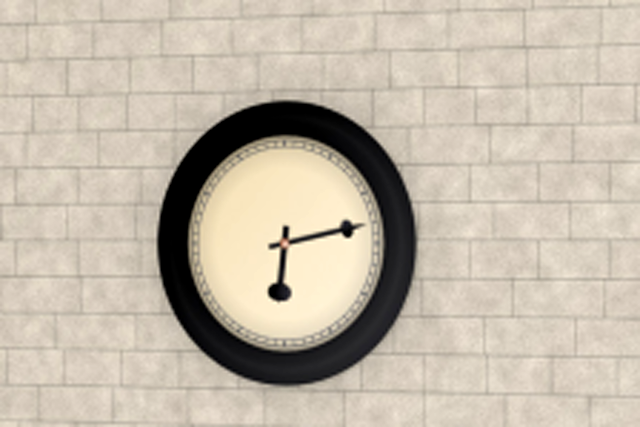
6:13
